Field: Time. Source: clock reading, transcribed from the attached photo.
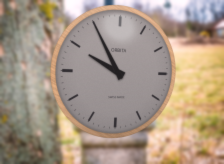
9:55
